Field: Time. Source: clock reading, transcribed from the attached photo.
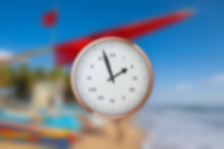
1:57
